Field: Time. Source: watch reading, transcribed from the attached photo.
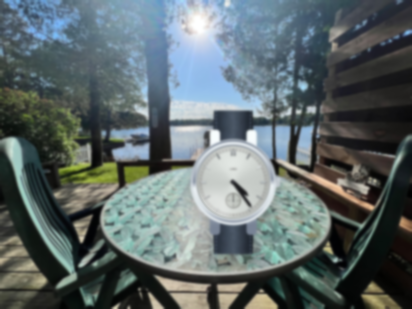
4:24
